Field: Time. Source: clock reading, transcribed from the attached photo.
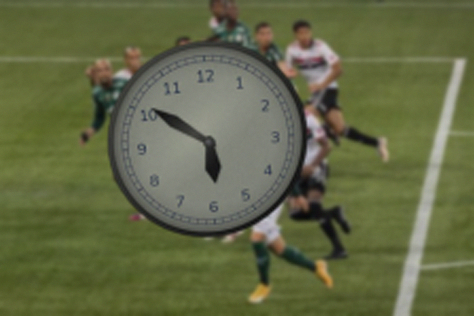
5:51
